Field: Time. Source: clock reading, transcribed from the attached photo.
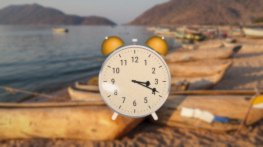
3:19
